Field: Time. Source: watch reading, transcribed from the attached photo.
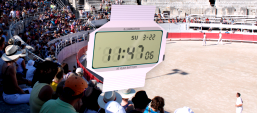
11:47:06
